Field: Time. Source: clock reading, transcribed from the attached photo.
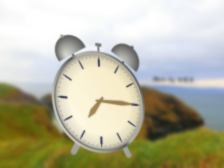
7:15
